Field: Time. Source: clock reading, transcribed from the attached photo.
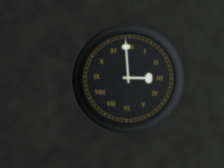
2:59
